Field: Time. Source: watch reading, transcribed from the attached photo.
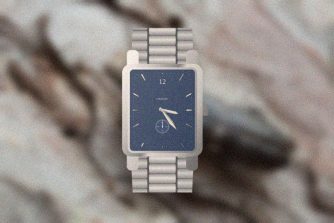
3:24
